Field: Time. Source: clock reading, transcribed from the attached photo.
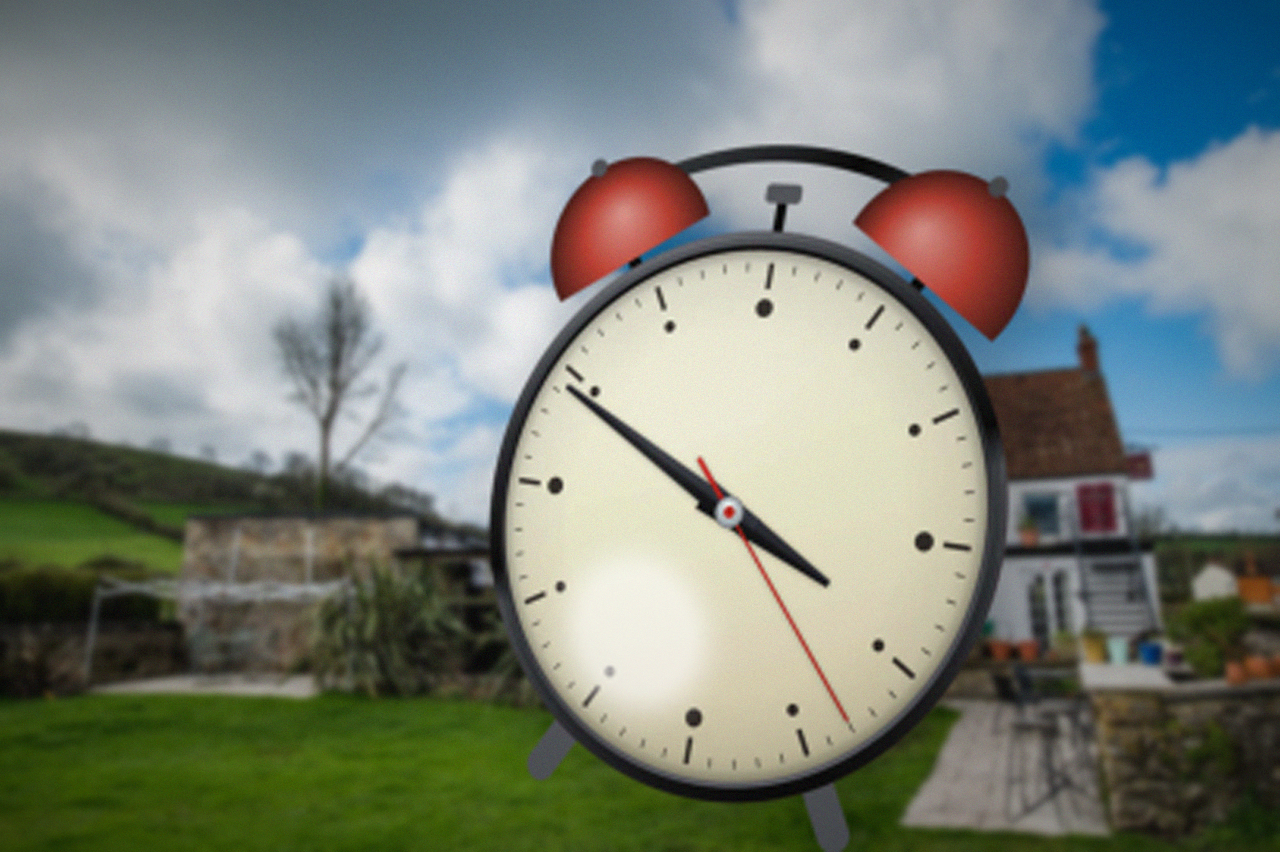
3:49:23
